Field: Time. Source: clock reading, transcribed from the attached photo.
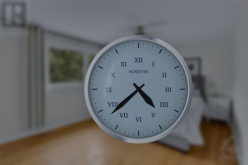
4:38
